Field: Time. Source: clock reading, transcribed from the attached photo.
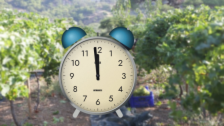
11:59
